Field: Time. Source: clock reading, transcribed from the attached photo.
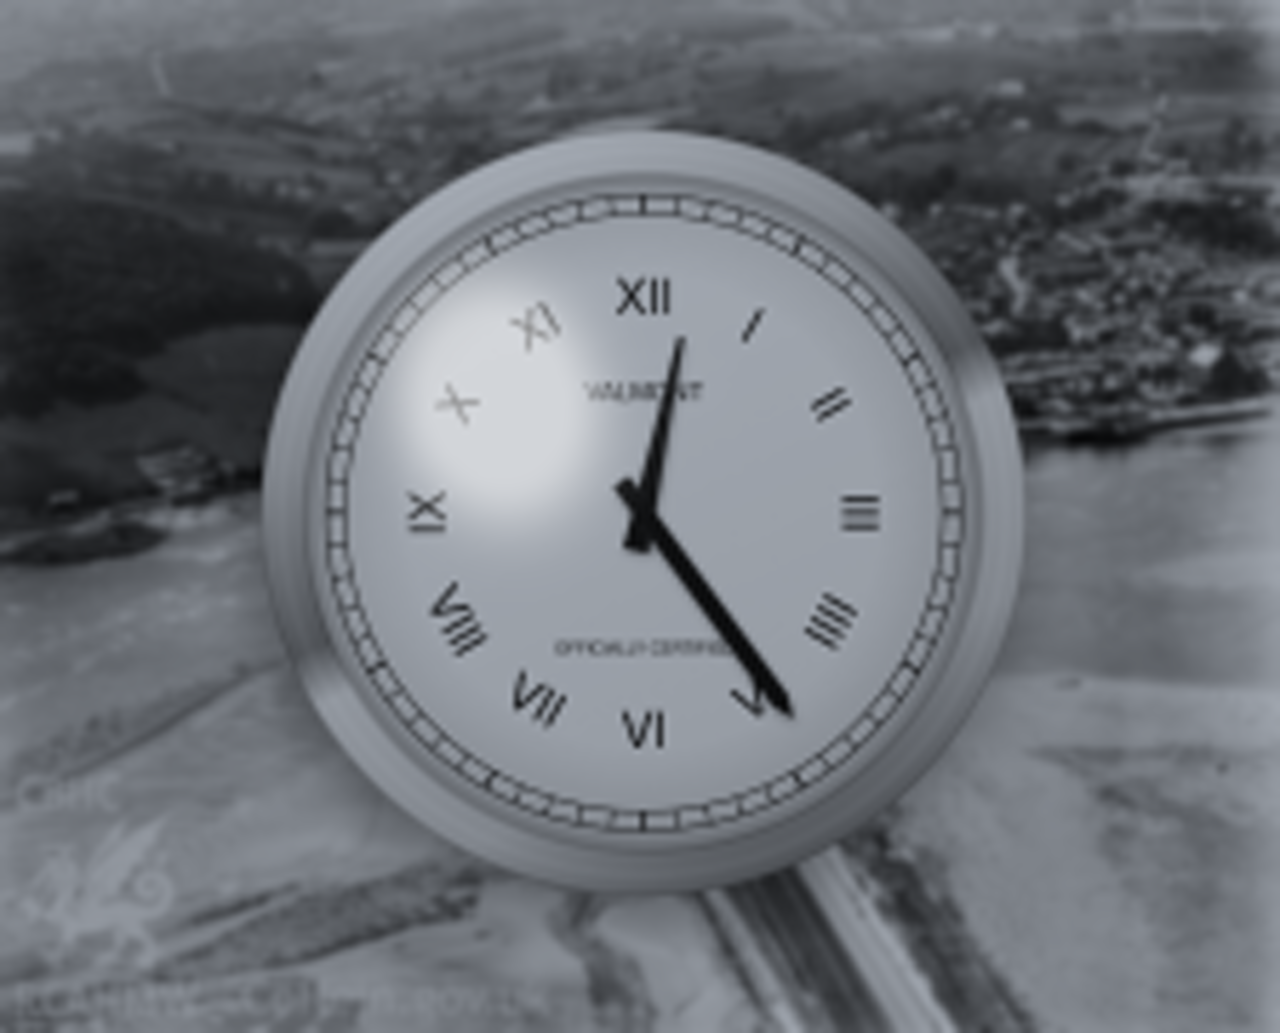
12:24
